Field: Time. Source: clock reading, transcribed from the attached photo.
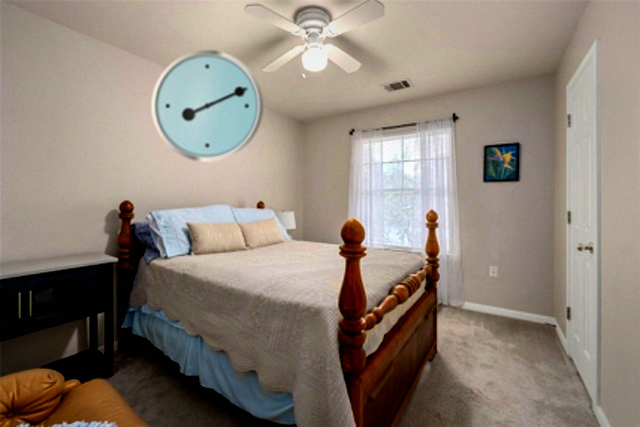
8:11
